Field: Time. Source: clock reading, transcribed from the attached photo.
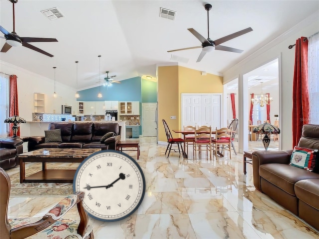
1:44
